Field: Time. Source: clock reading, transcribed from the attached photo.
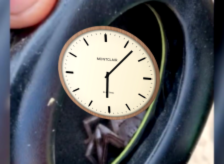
6:07
